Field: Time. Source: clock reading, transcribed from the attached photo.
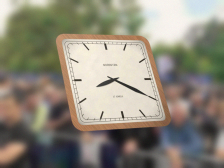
8:20
